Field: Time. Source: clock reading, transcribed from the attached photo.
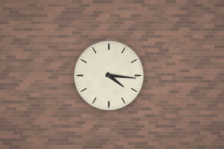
4:16
